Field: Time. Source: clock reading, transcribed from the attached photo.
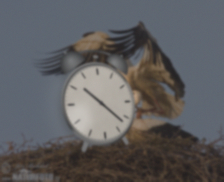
10:22
